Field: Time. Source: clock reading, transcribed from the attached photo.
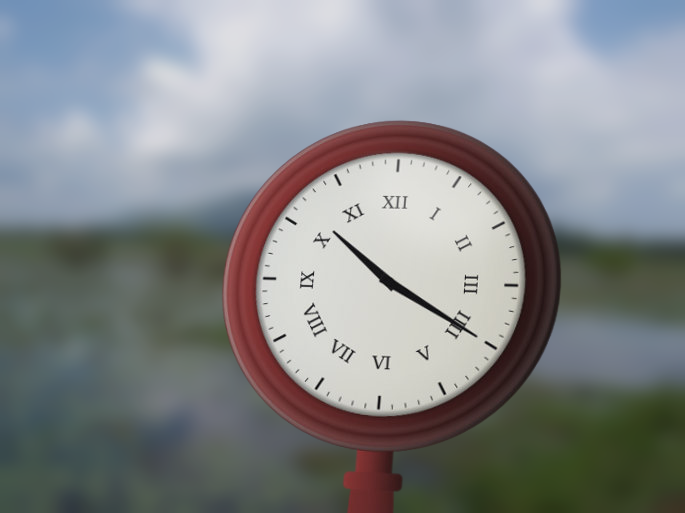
10:20
